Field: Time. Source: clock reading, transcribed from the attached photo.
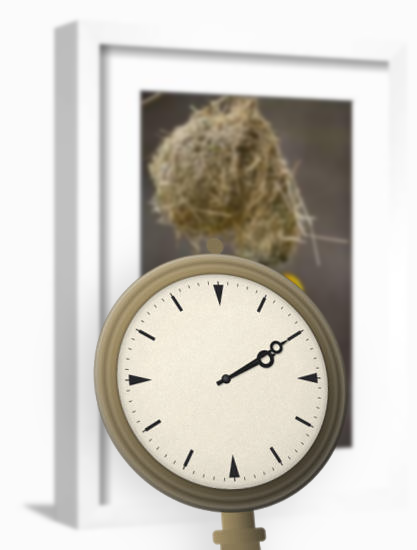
2:10
